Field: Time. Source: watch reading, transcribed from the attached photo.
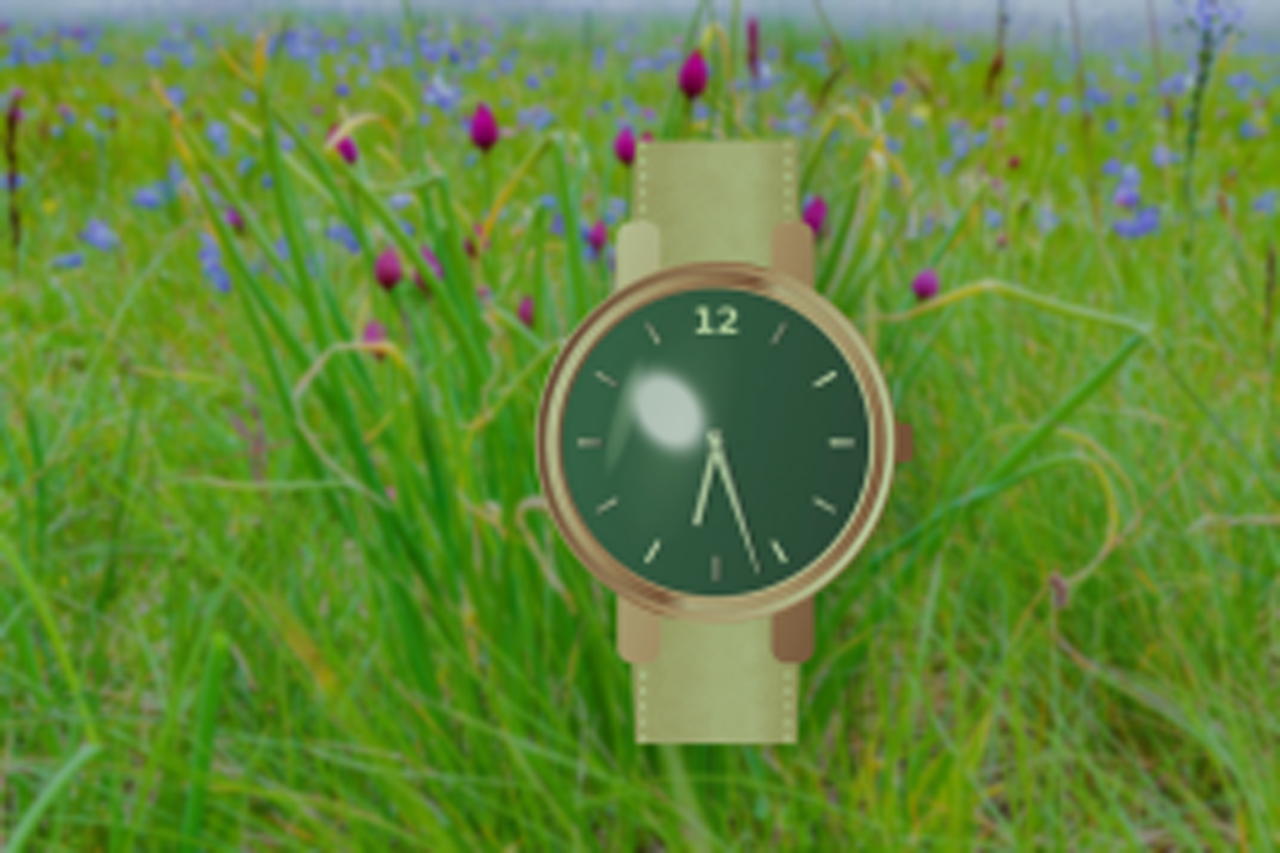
6:27
